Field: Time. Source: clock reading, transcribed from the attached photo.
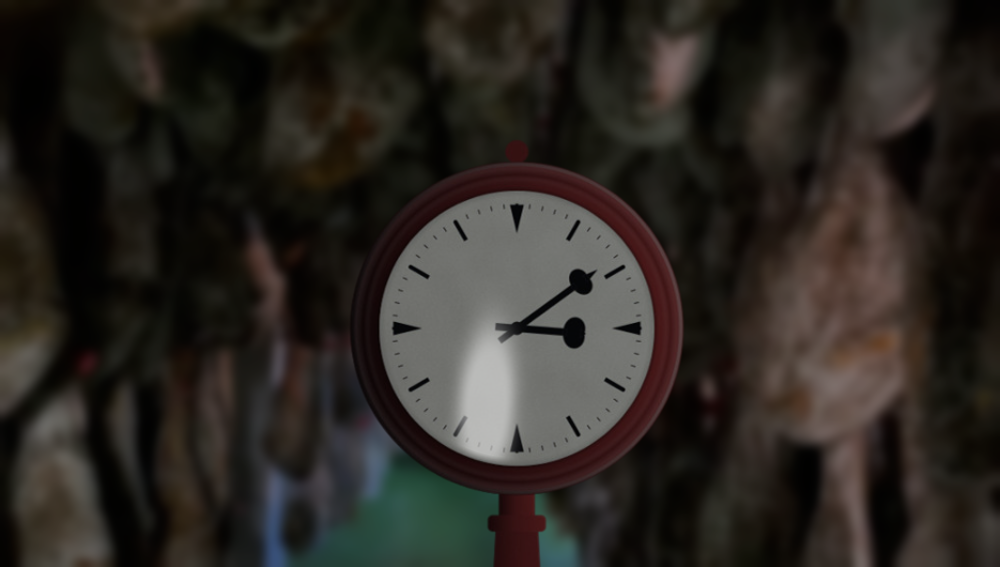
3:09
